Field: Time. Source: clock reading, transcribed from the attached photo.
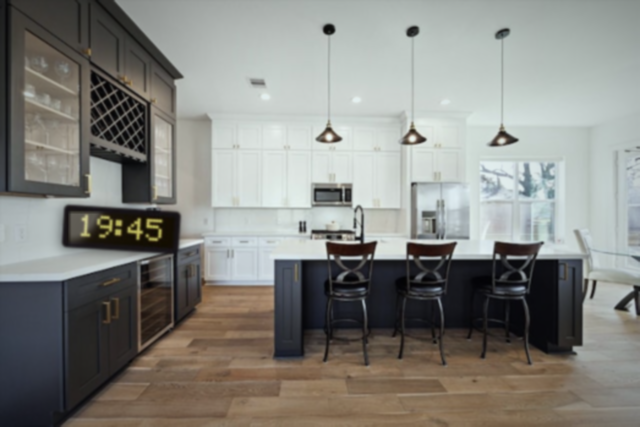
19:45
